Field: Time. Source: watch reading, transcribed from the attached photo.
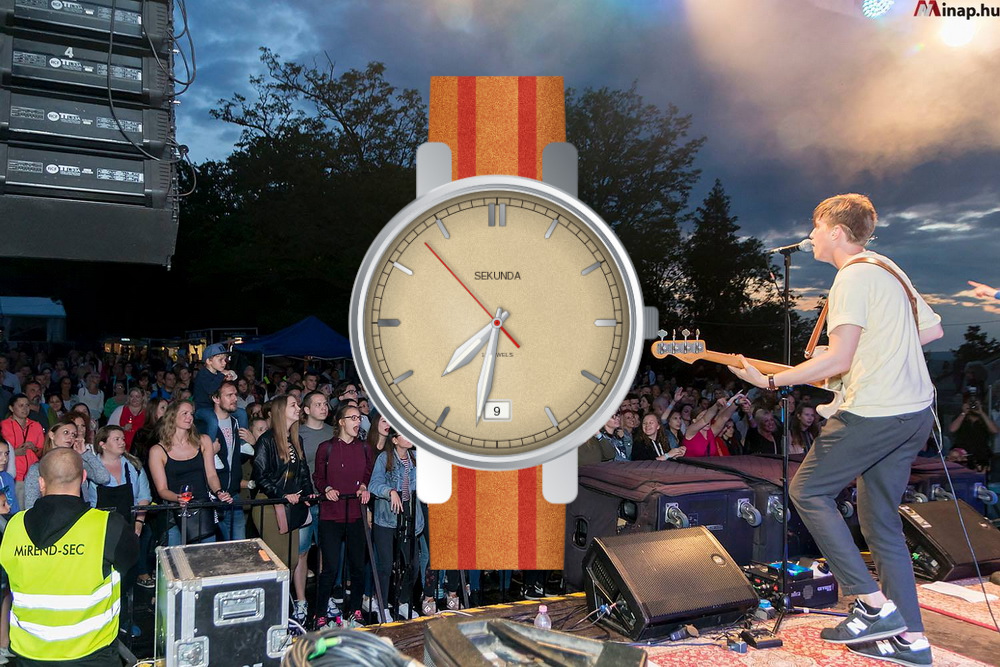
7:31:53
